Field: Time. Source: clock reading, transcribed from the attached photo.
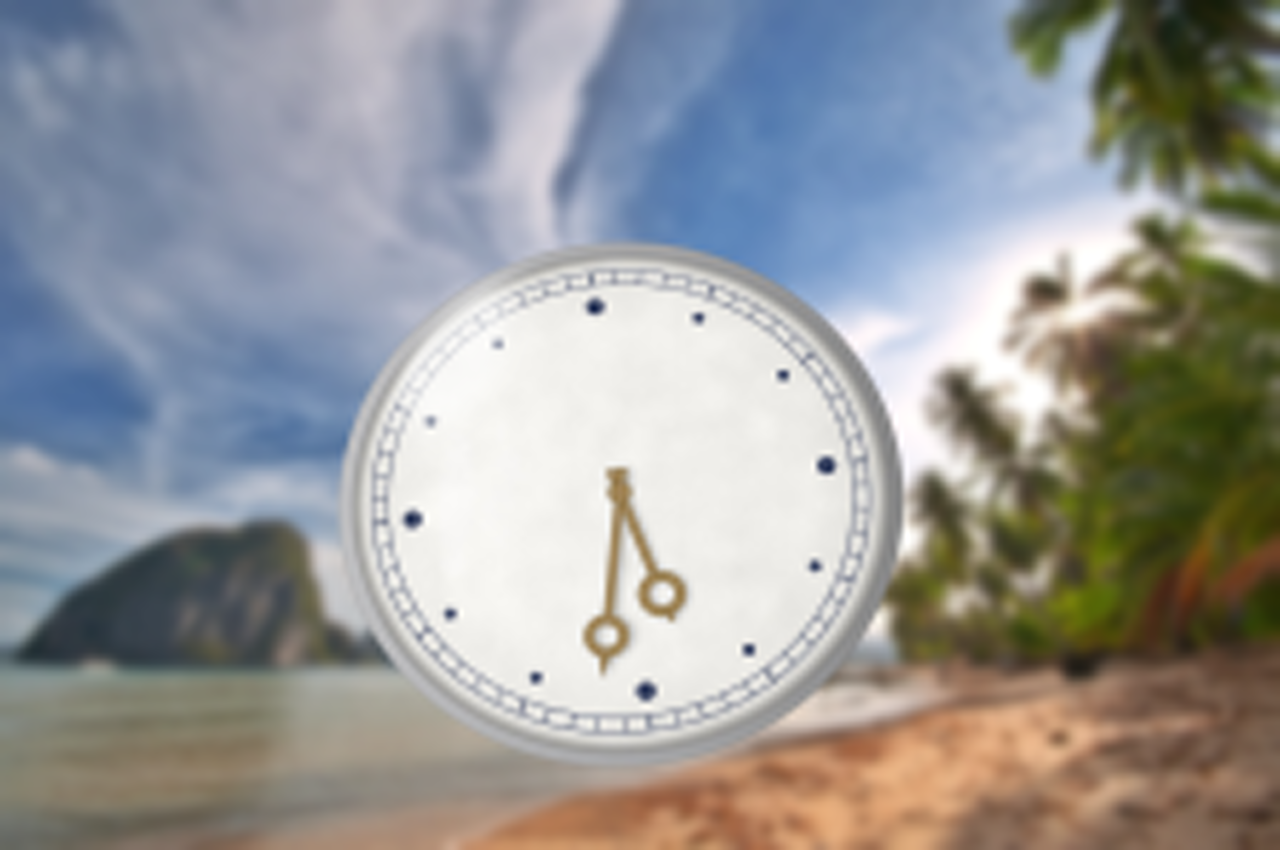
5:32
